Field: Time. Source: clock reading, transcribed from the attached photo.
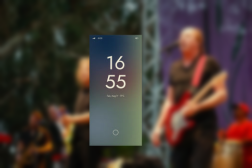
16:55
